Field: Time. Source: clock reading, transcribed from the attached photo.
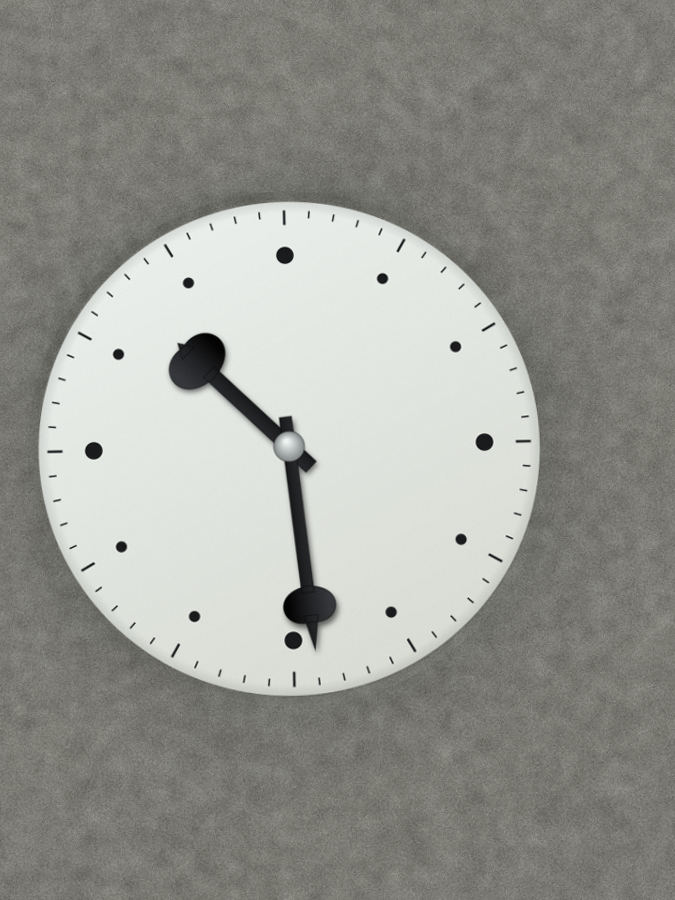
10:29
